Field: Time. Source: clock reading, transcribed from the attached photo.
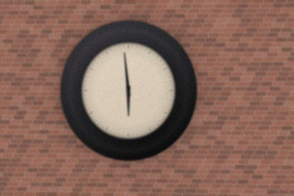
5:59
